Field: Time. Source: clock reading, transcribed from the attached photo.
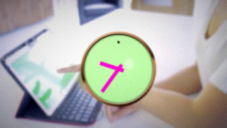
9:36
